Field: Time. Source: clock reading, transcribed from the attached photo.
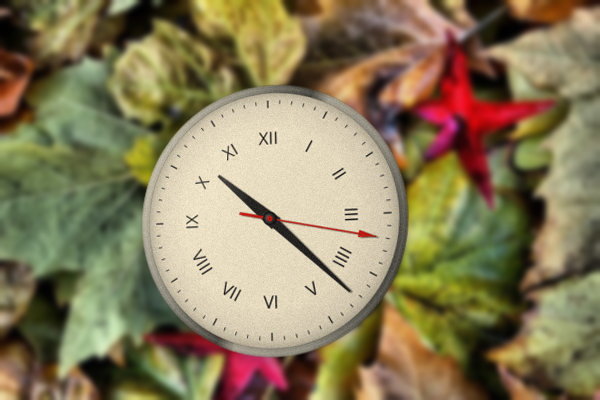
10:22:17
